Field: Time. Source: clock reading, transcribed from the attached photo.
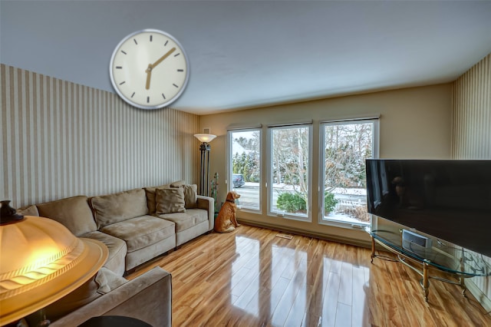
6:08
